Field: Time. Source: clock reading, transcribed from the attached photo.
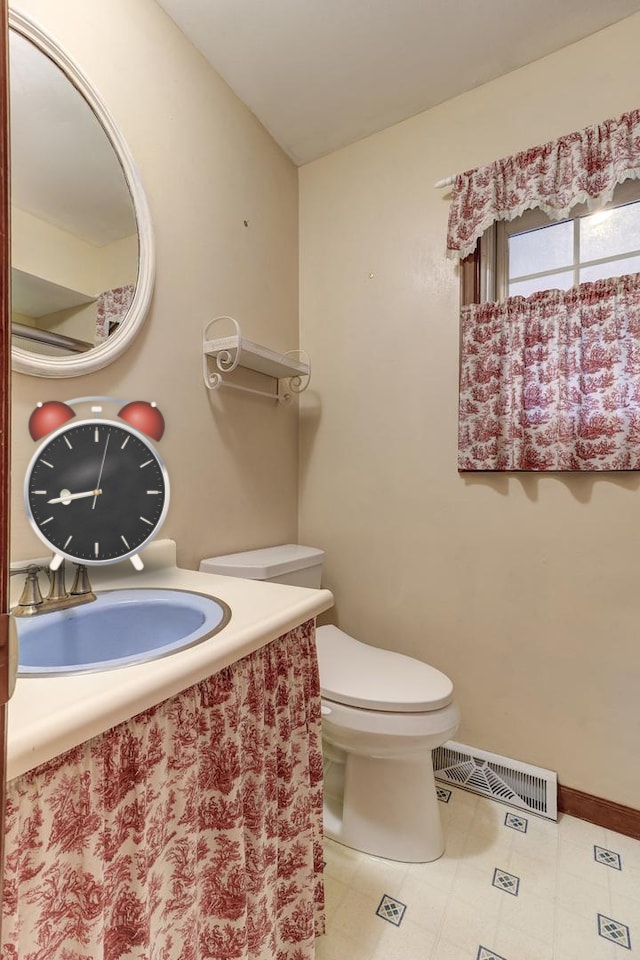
8:43:02
